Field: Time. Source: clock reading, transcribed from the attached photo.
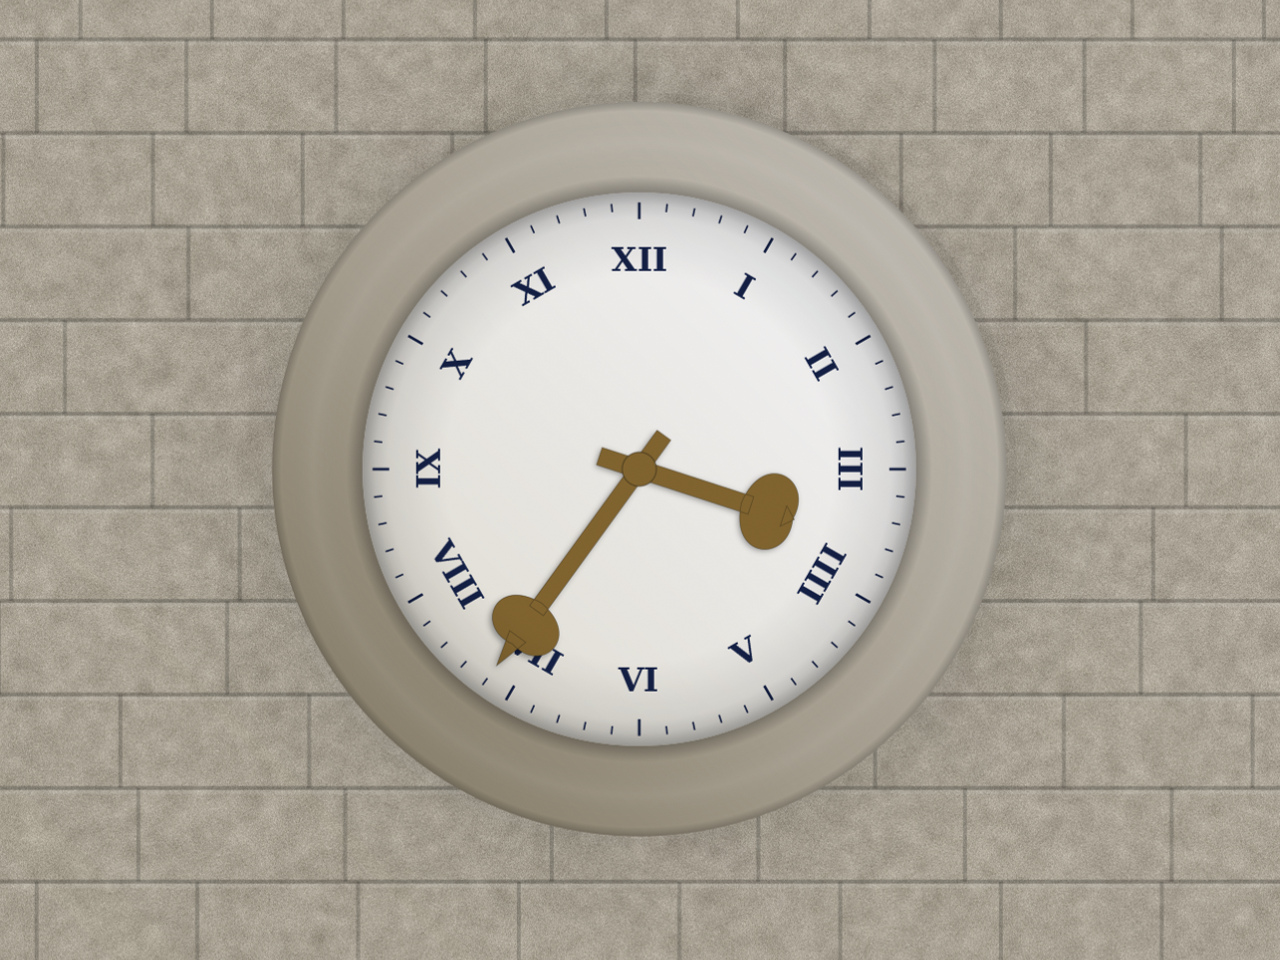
3:36
